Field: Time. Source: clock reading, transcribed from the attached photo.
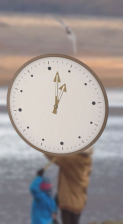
1:02
